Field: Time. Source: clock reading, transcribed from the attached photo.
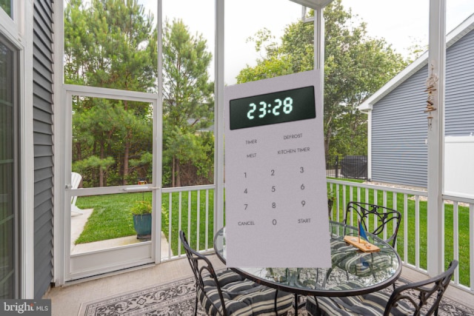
23:28
